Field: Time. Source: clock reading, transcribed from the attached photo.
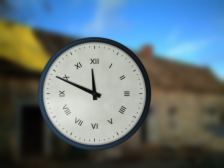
11:49
